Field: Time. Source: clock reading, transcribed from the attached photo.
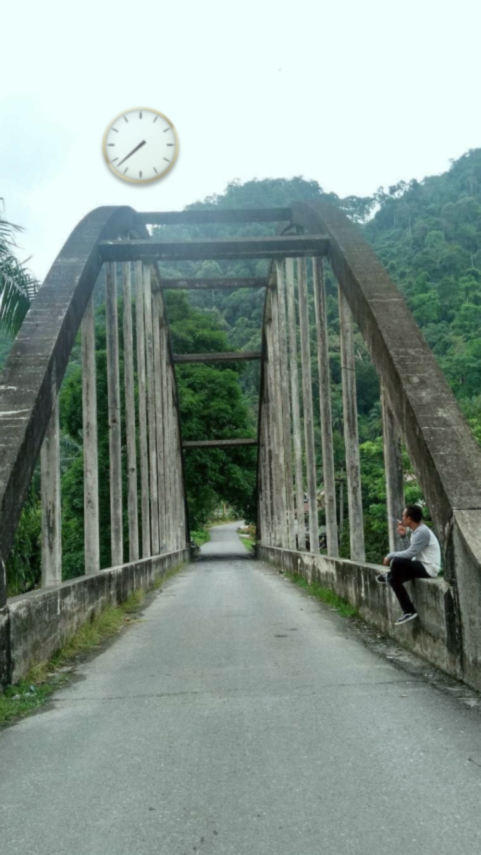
7:38
